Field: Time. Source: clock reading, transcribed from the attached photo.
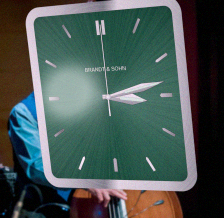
3:13:00
